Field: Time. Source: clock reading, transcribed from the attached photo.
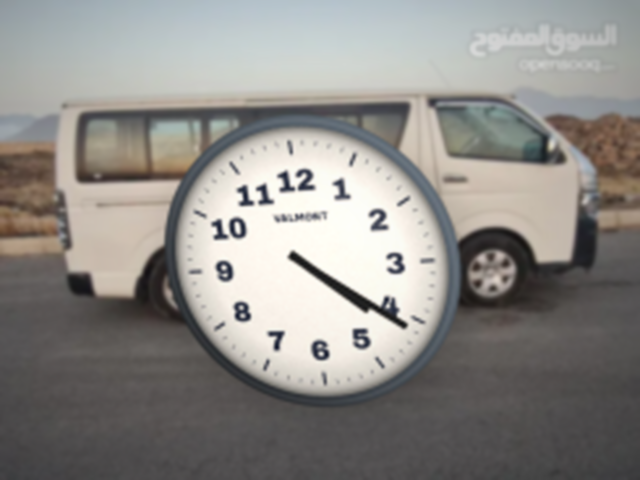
4:21
